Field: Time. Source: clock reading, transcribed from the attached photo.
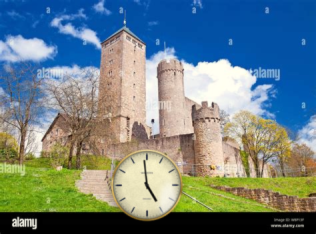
4:59
